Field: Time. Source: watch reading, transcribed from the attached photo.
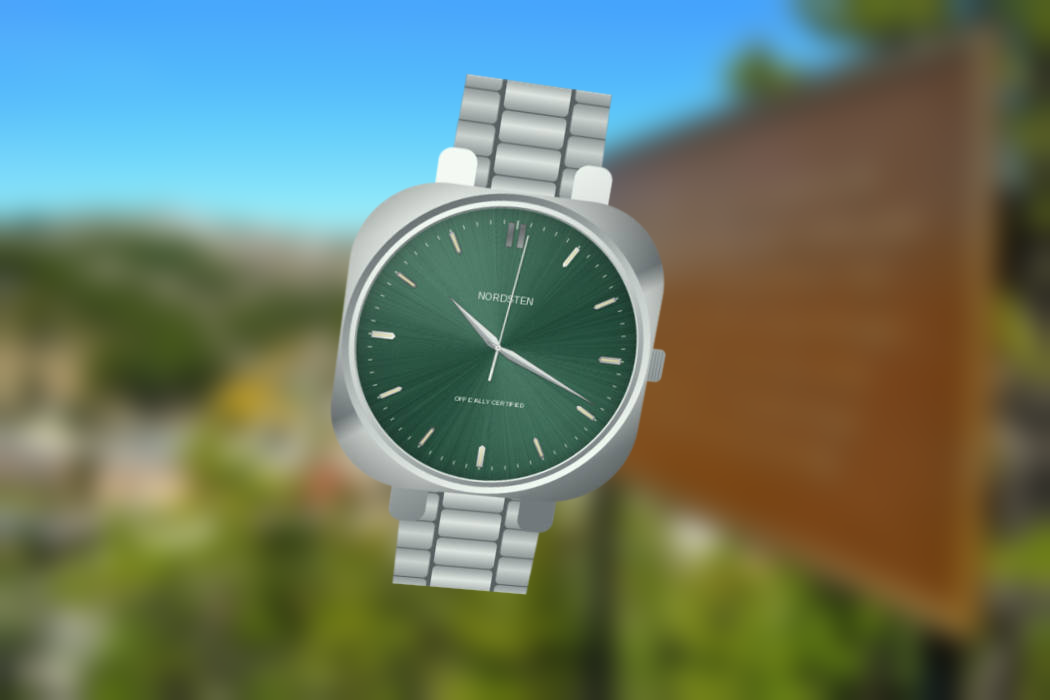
10:19:01
